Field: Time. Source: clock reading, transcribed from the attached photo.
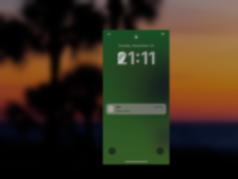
21:11
